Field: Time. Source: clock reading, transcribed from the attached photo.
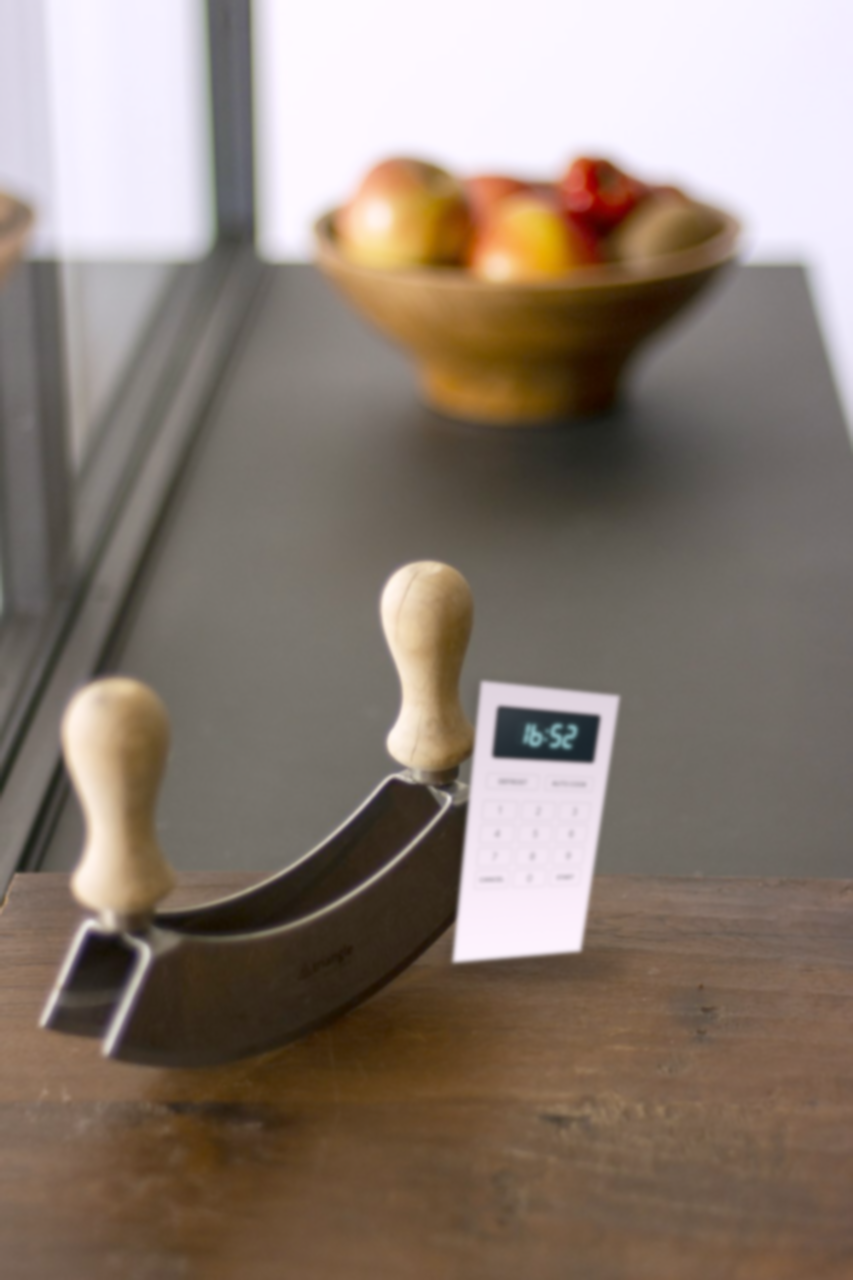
16:52
